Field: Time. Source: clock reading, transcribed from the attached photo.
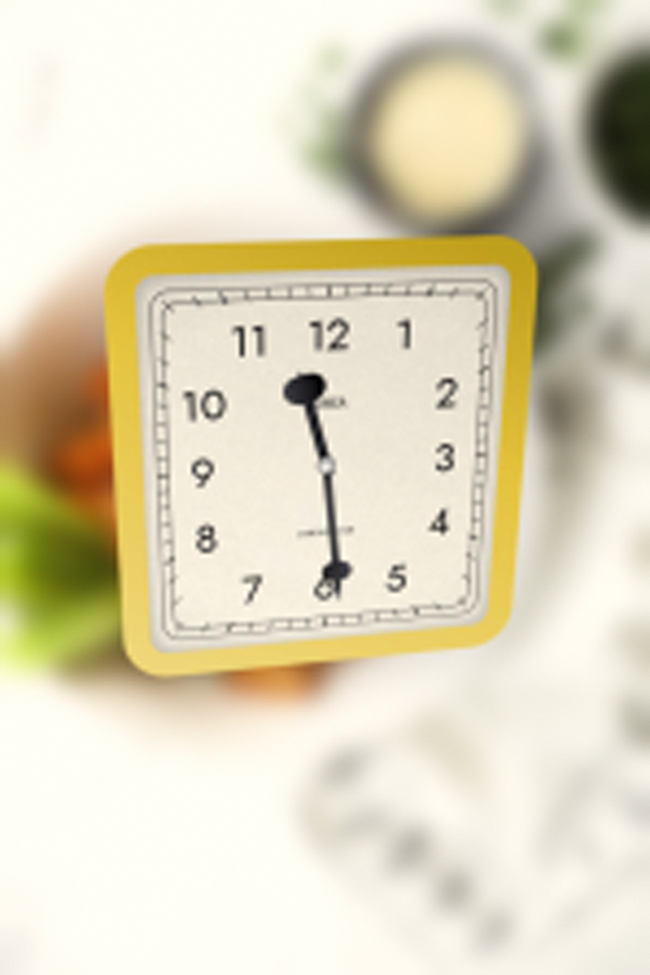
11:29
